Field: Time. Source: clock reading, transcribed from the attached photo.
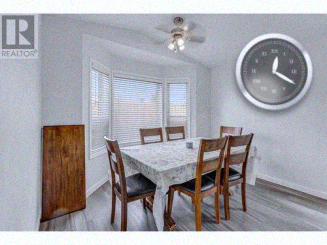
12:20
